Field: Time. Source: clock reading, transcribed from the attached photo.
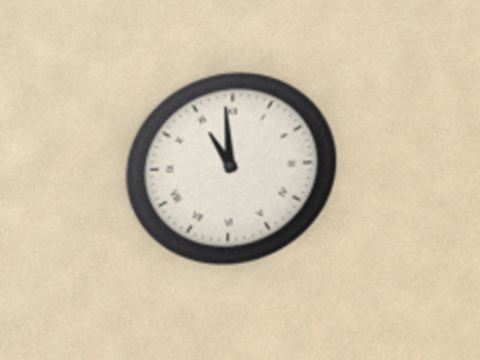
10:59
